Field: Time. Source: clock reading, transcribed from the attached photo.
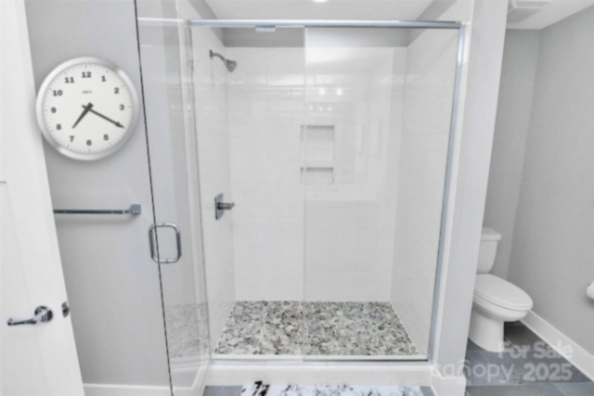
7:20
